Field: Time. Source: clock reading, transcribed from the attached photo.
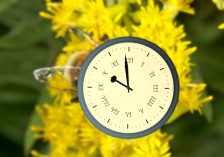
9:59
